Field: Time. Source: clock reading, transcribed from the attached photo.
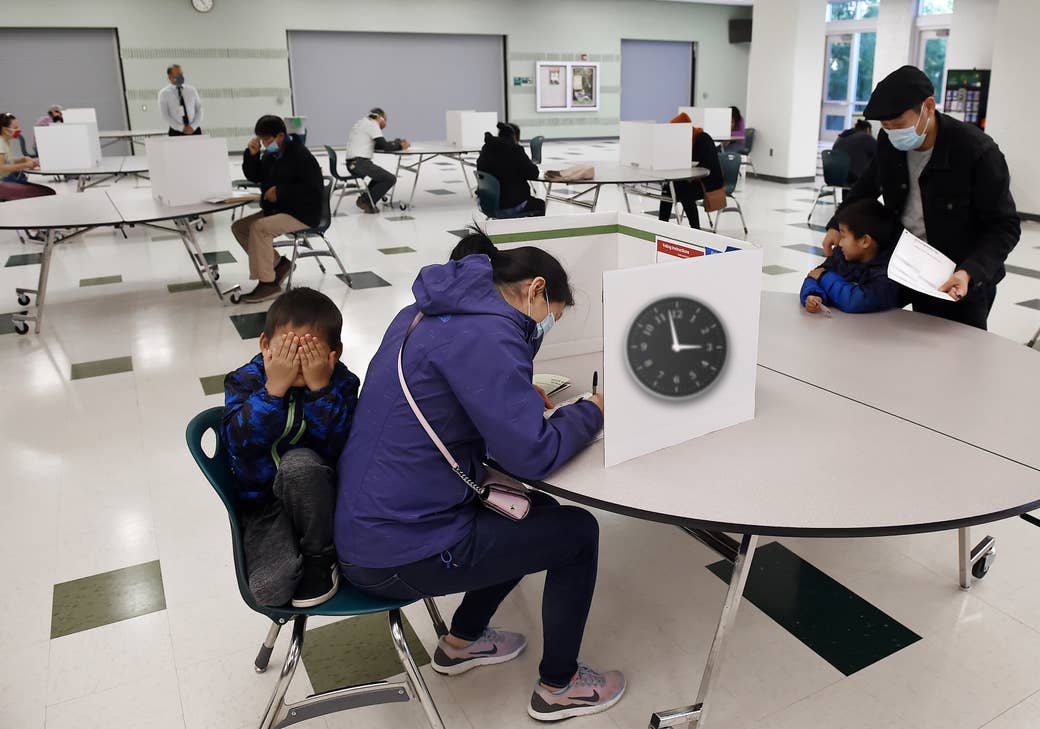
2:58
